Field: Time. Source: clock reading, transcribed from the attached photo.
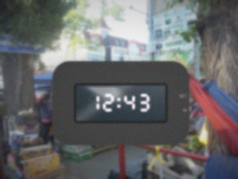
12:43
